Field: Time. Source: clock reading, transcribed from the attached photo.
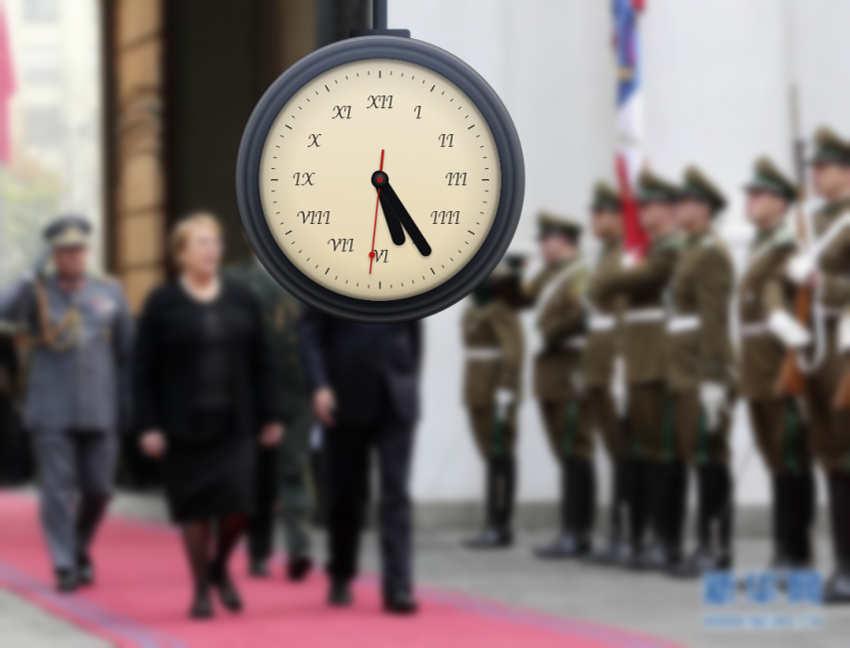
5:24:31
